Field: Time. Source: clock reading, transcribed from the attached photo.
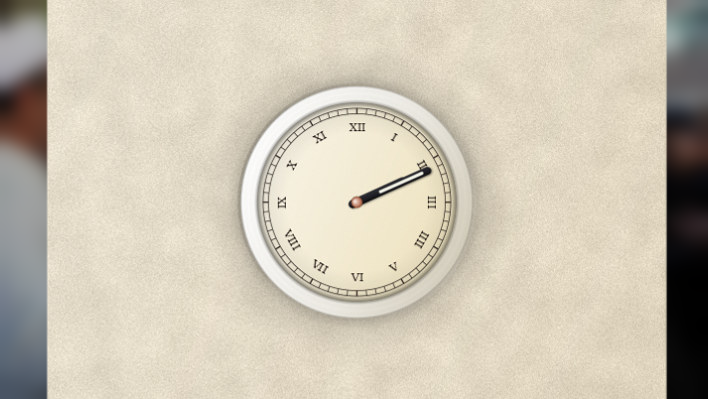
2:11
